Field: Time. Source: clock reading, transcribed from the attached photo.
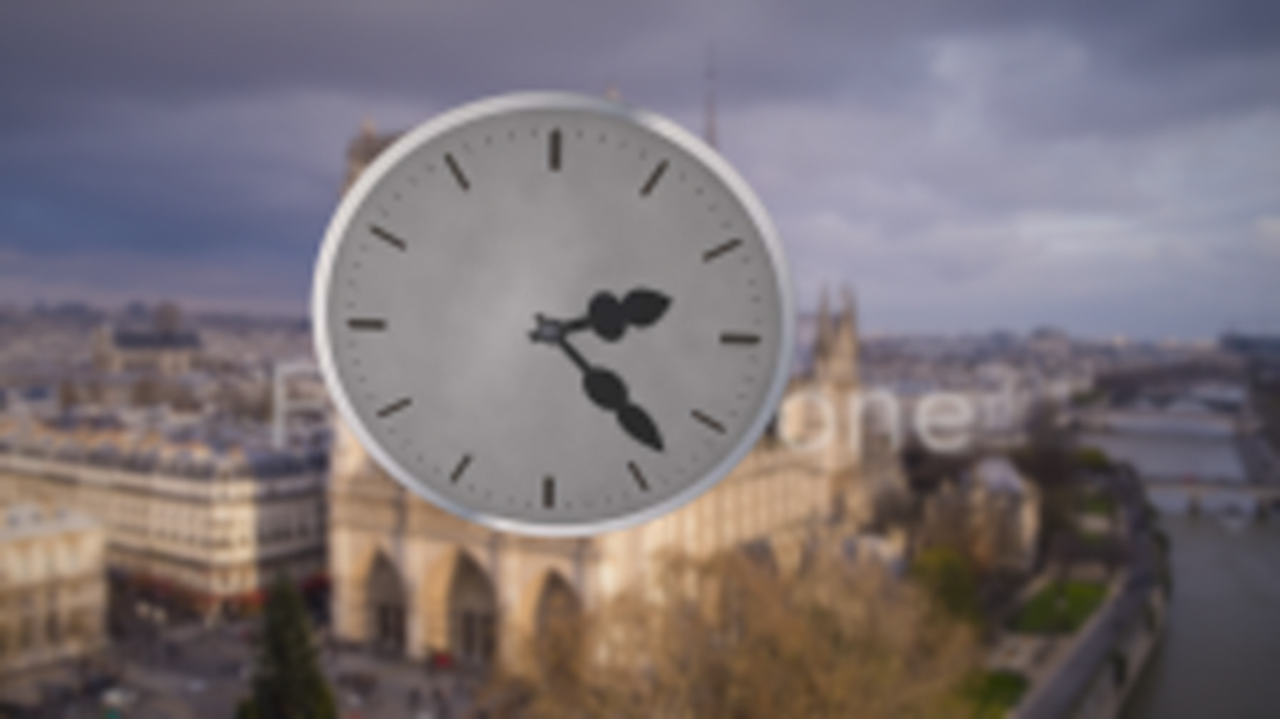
2:23
